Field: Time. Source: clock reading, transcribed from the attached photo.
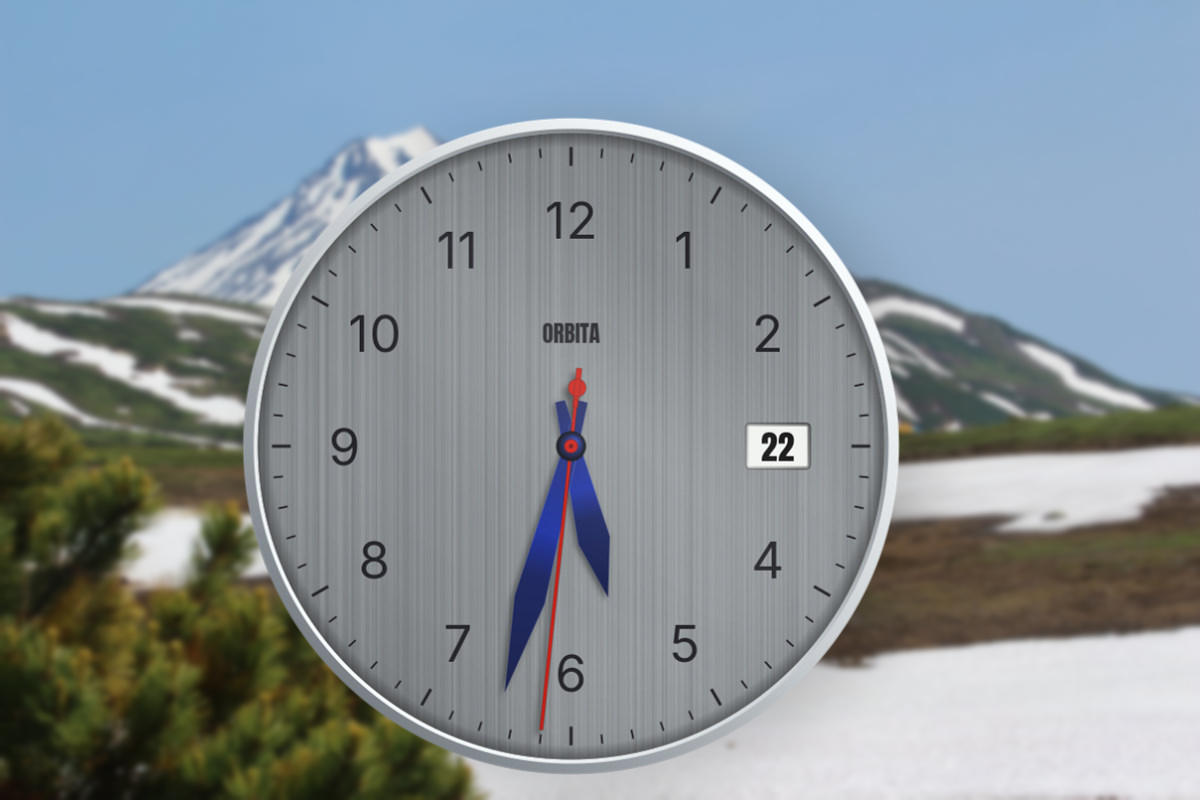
5:32:31
